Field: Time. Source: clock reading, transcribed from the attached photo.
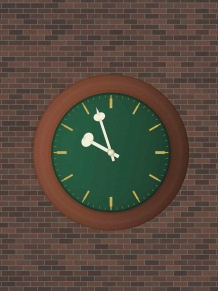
9:57
